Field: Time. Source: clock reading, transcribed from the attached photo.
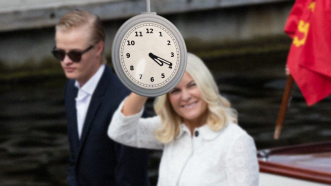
4:19
